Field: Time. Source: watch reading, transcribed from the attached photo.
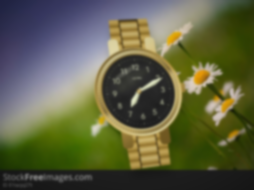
7:11
